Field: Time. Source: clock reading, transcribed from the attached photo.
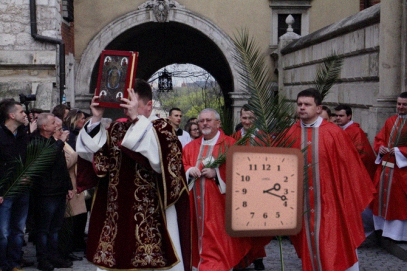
2:18
